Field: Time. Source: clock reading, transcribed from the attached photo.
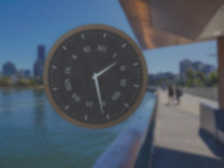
1:26
